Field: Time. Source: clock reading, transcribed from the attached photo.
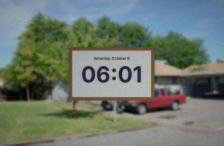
6:01
